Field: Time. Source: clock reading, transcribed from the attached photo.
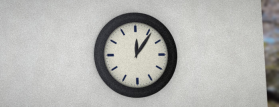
12:06
